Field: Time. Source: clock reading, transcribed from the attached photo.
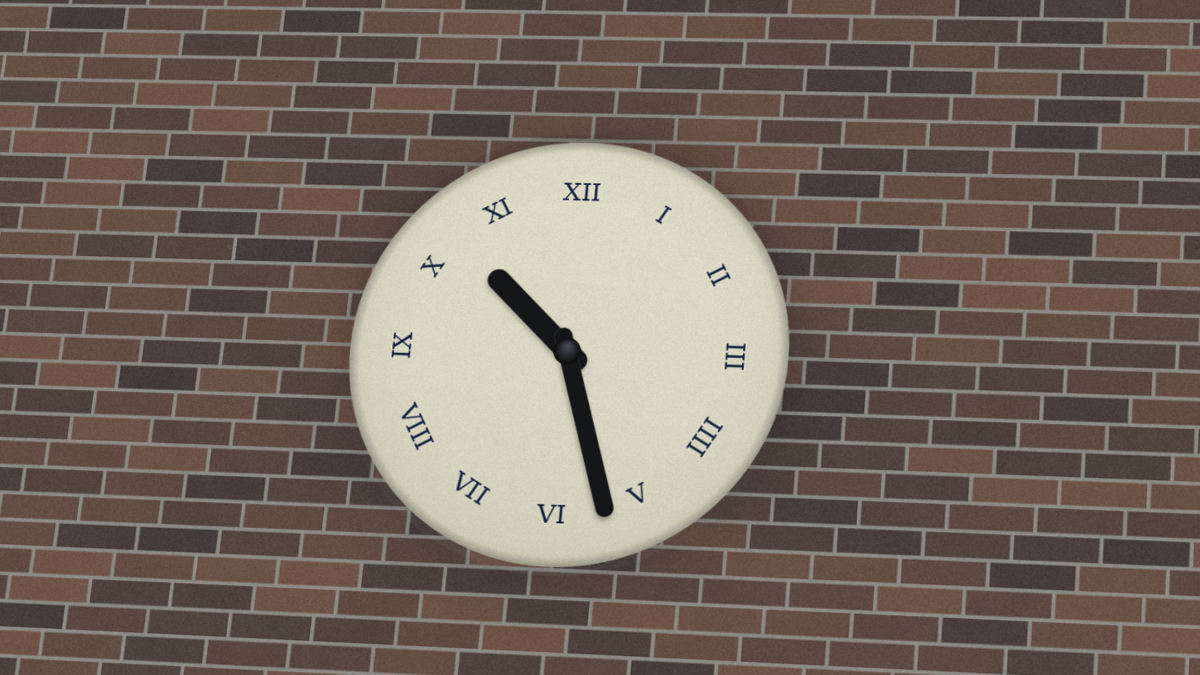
10:27
